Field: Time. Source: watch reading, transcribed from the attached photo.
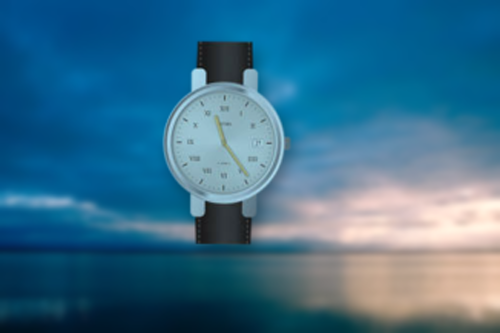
11:24
